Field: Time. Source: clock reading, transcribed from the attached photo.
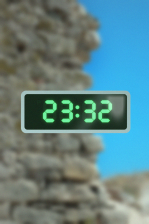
23:32
